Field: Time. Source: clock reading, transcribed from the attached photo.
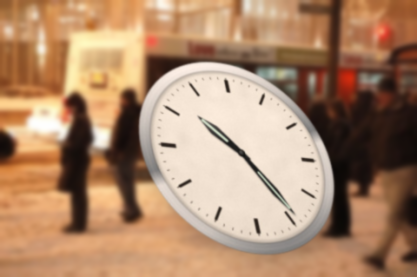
10:24
